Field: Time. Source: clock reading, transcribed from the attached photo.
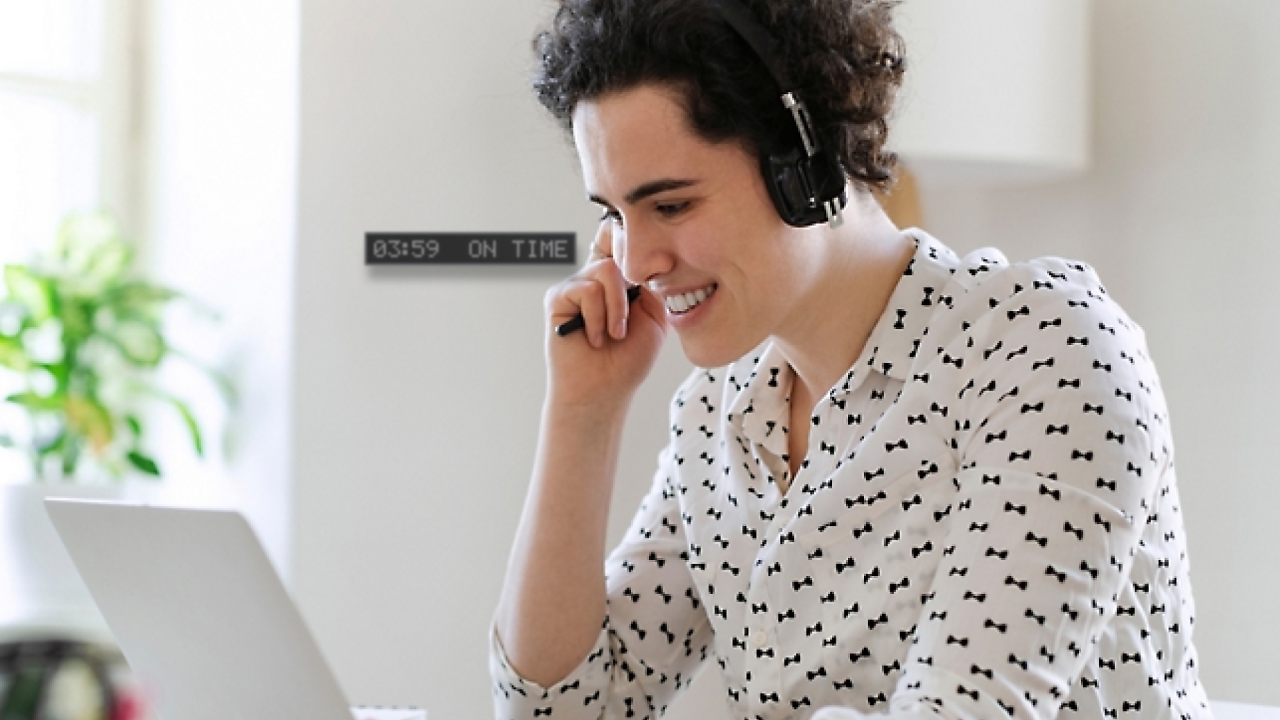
3:59
